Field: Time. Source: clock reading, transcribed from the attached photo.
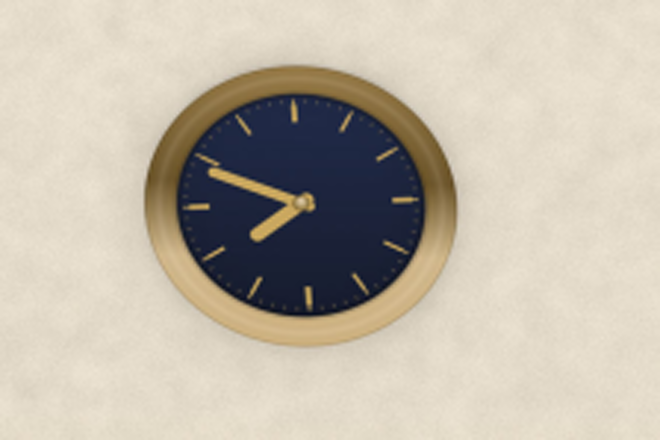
7:49
